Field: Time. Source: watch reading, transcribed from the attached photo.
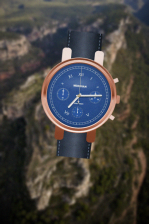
7:14
